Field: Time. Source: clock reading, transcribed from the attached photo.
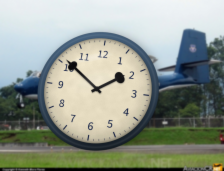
1:51
